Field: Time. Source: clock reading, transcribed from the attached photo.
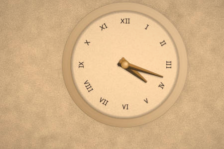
4:18
